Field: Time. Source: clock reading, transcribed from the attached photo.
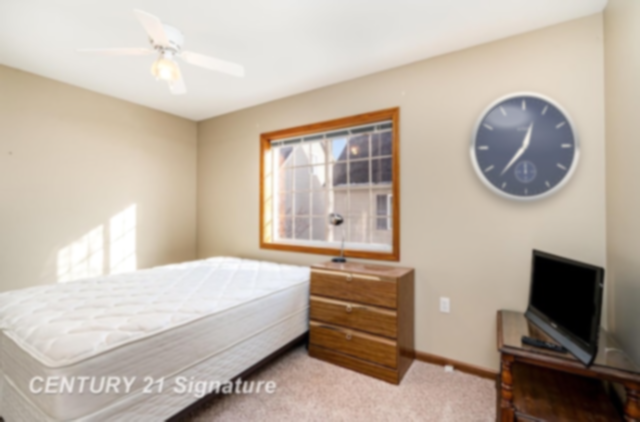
12:37
